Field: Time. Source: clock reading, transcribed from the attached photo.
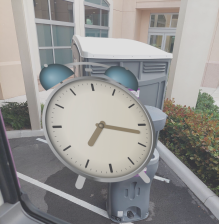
7:17
